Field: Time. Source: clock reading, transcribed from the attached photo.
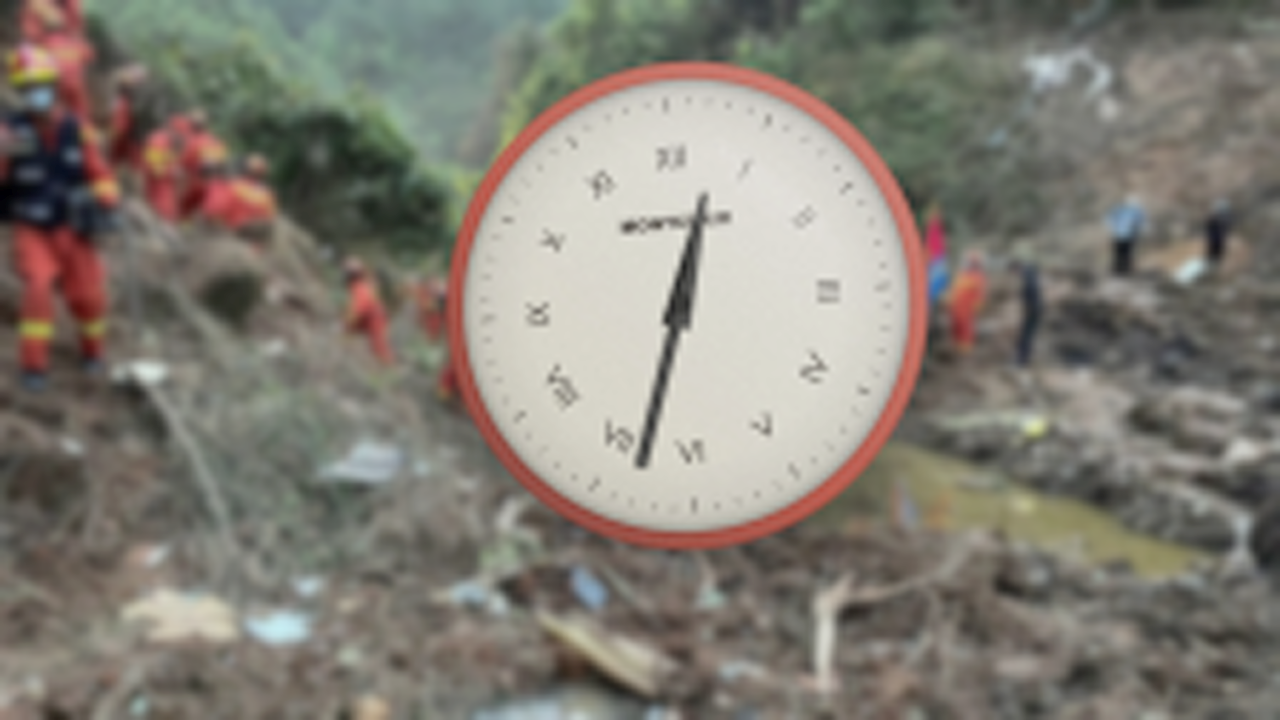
12:33
